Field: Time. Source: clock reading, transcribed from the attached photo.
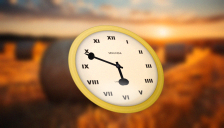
5:49
